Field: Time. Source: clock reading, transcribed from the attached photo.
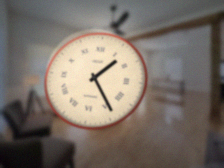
1:24
